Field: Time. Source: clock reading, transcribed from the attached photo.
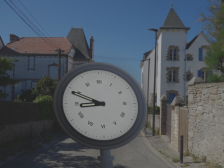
8:49
